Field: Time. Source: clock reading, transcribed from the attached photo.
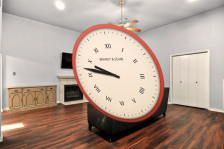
9:47
